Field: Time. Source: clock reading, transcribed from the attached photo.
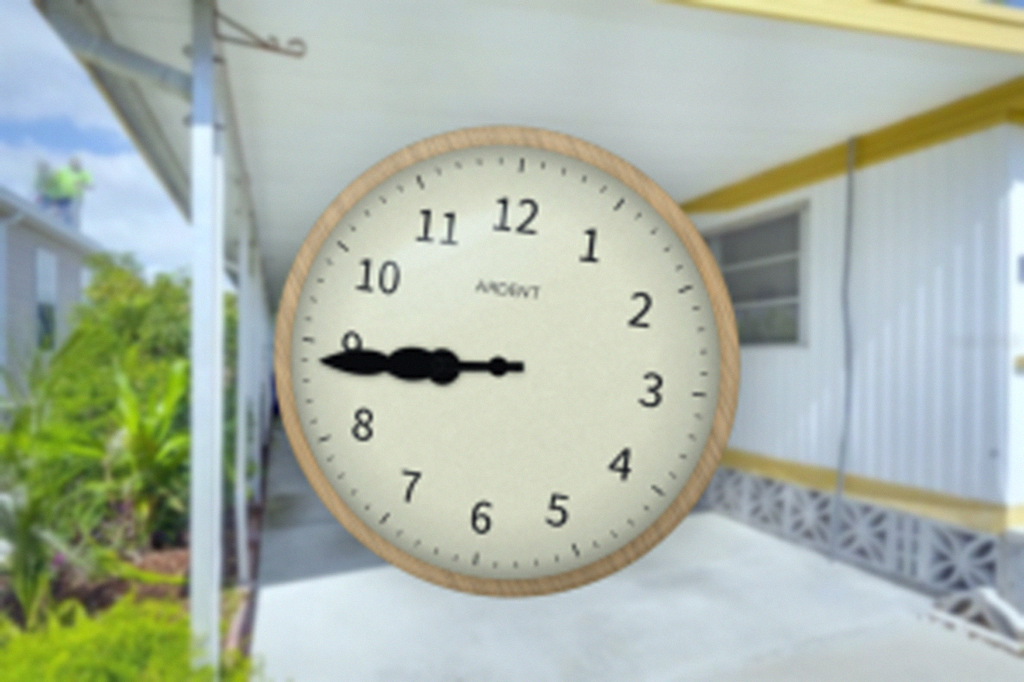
8:44
